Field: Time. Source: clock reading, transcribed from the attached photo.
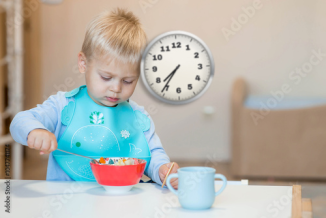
7:36
